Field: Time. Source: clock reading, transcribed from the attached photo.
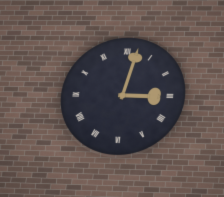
3:02
